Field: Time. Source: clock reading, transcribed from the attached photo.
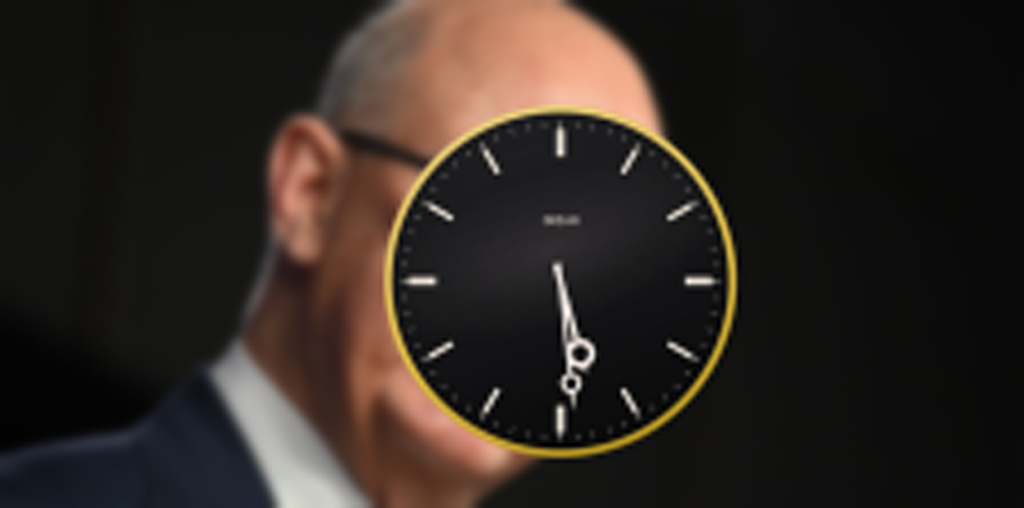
5:29
